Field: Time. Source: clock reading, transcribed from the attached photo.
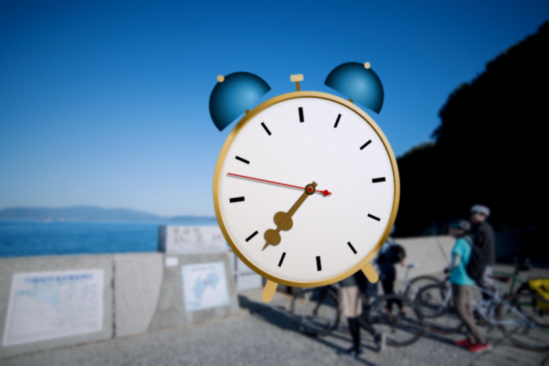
7:37:48
